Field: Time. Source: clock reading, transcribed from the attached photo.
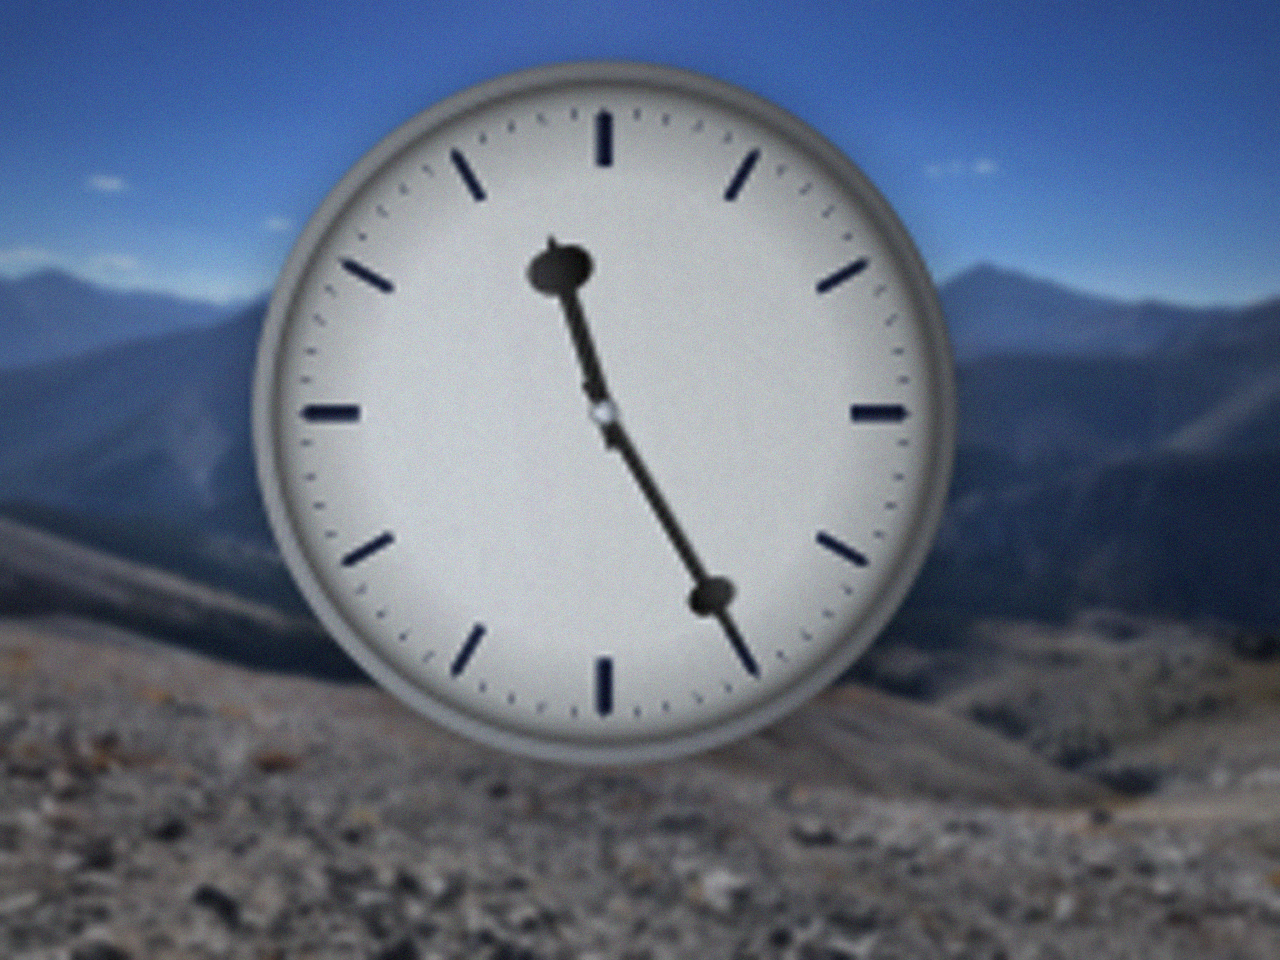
11:25
